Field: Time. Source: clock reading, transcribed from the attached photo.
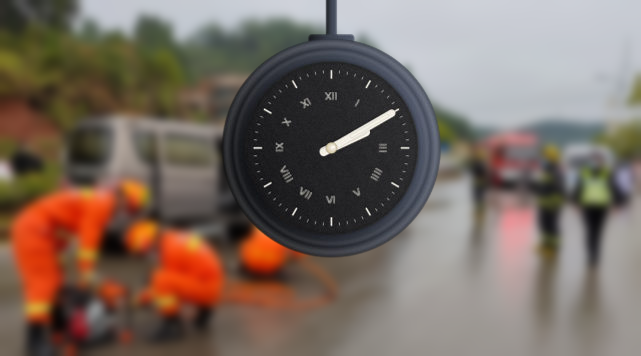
2:10
